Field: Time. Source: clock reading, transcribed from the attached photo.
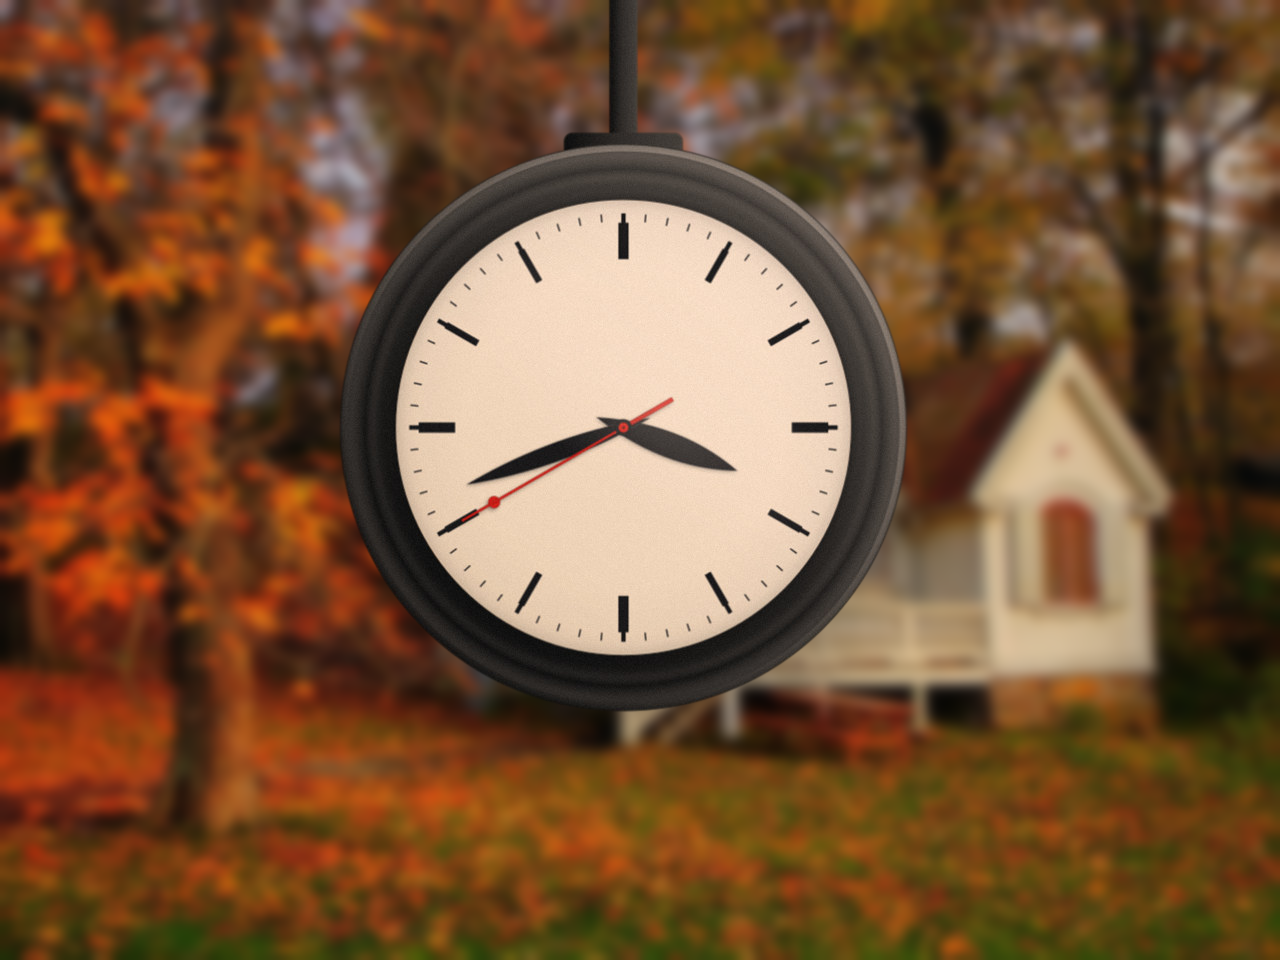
3:41:40
